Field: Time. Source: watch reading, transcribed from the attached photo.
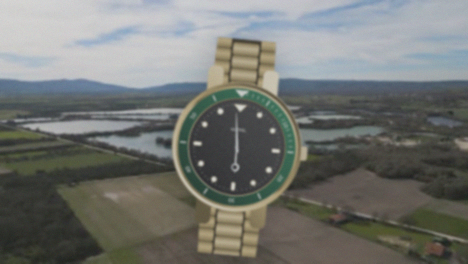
5:59
